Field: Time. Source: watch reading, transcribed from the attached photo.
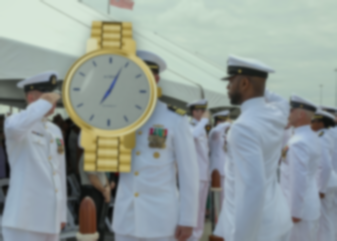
7:04
